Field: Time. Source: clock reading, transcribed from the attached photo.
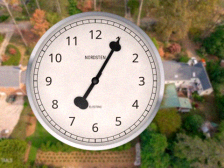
7:05
